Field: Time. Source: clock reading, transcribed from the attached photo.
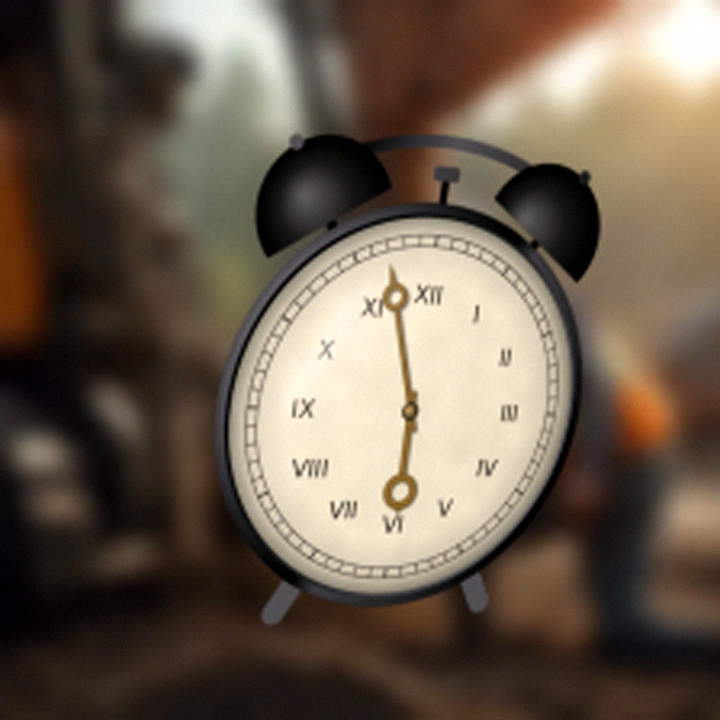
5:57
